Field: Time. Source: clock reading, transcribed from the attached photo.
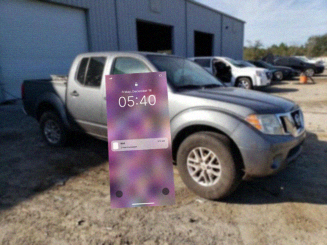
5:40
